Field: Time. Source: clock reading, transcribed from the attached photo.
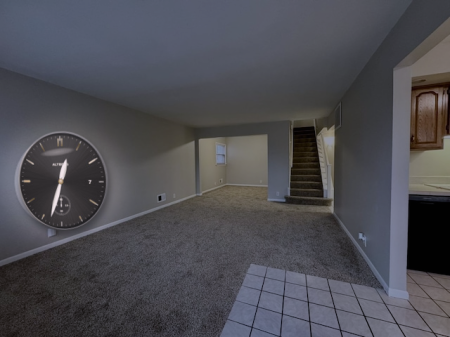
12:33
